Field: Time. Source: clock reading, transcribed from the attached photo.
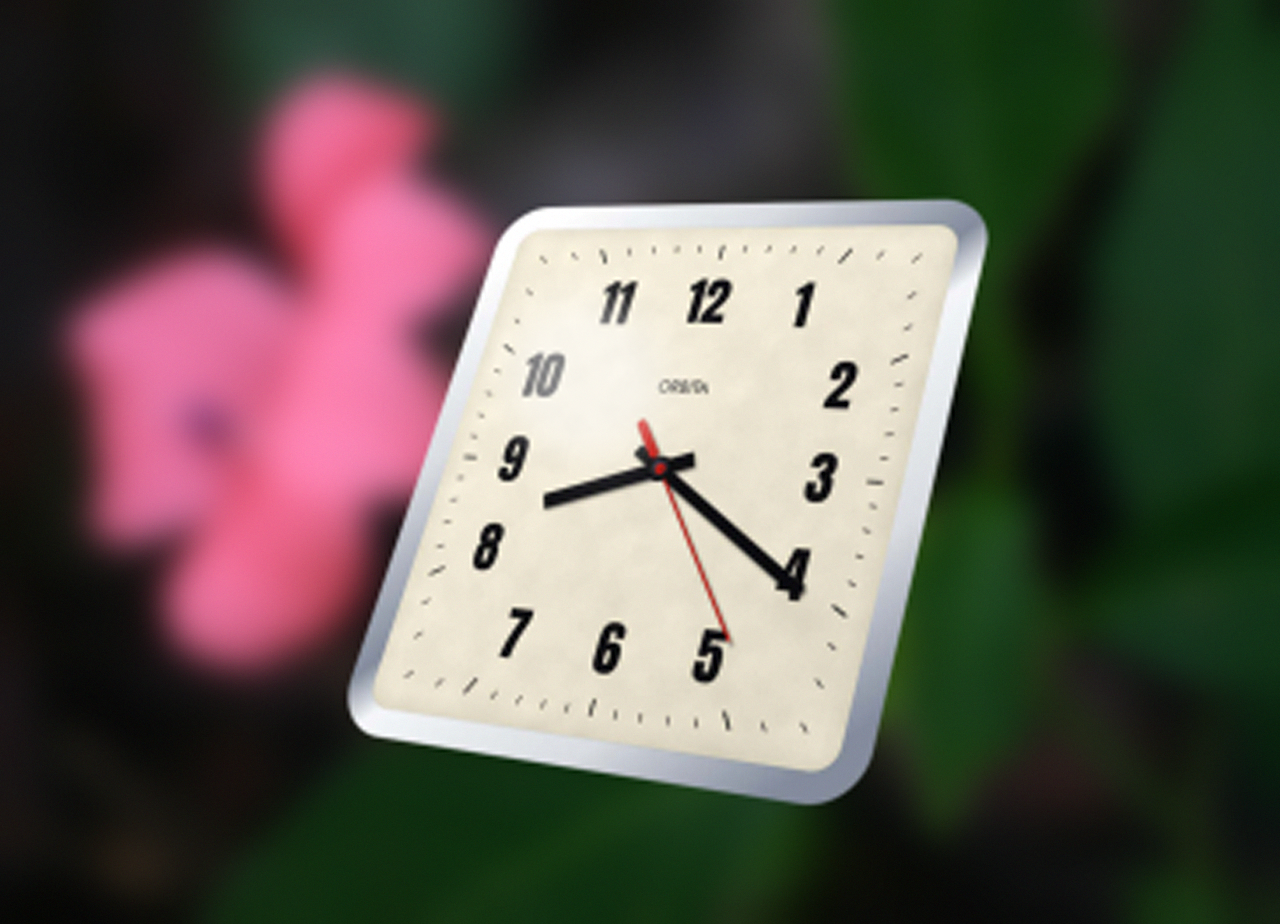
8:20:24
